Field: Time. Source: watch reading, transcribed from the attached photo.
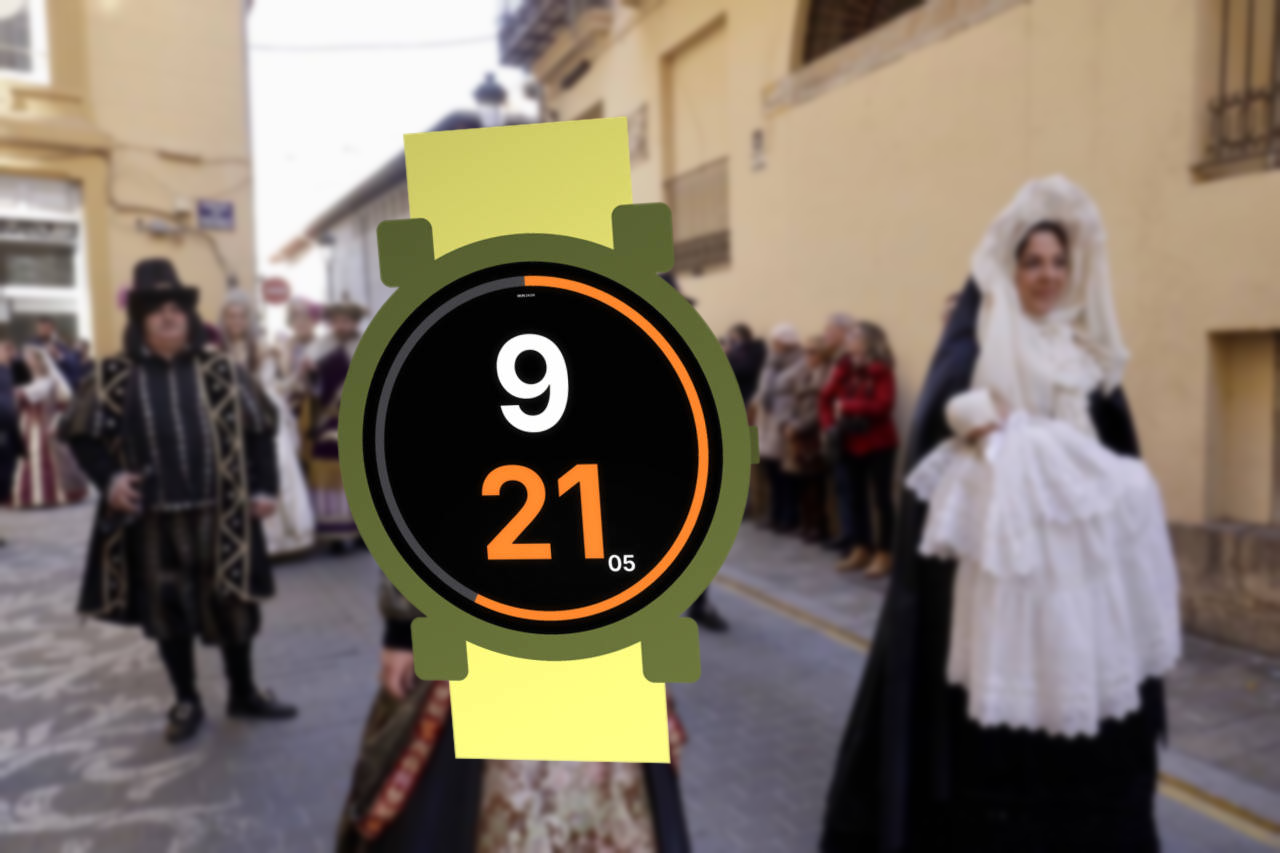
9:21:05
